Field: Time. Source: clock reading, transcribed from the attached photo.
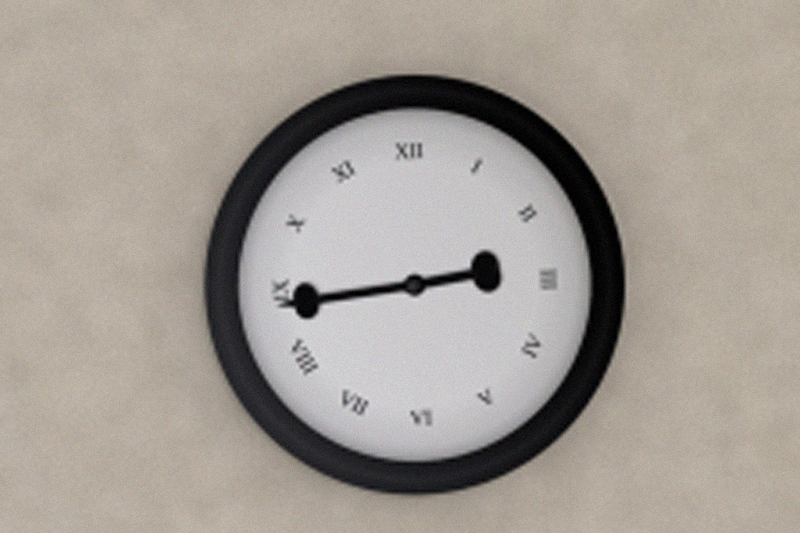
2:44
